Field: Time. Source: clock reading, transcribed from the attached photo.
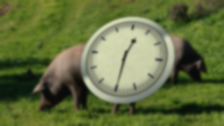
12:30
